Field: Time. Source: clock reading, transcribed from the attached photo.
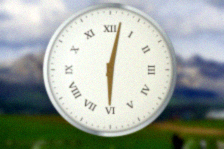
6:02
